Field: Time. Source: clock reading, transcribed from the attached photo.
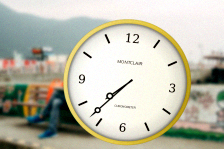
7:37
